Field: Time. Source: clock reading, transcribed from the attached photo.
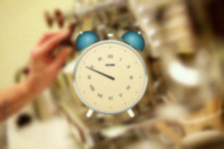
9:49
